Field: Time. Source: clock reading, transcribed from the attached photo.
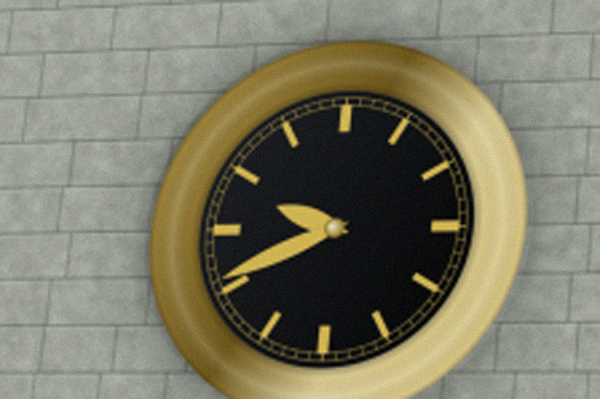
9:41
